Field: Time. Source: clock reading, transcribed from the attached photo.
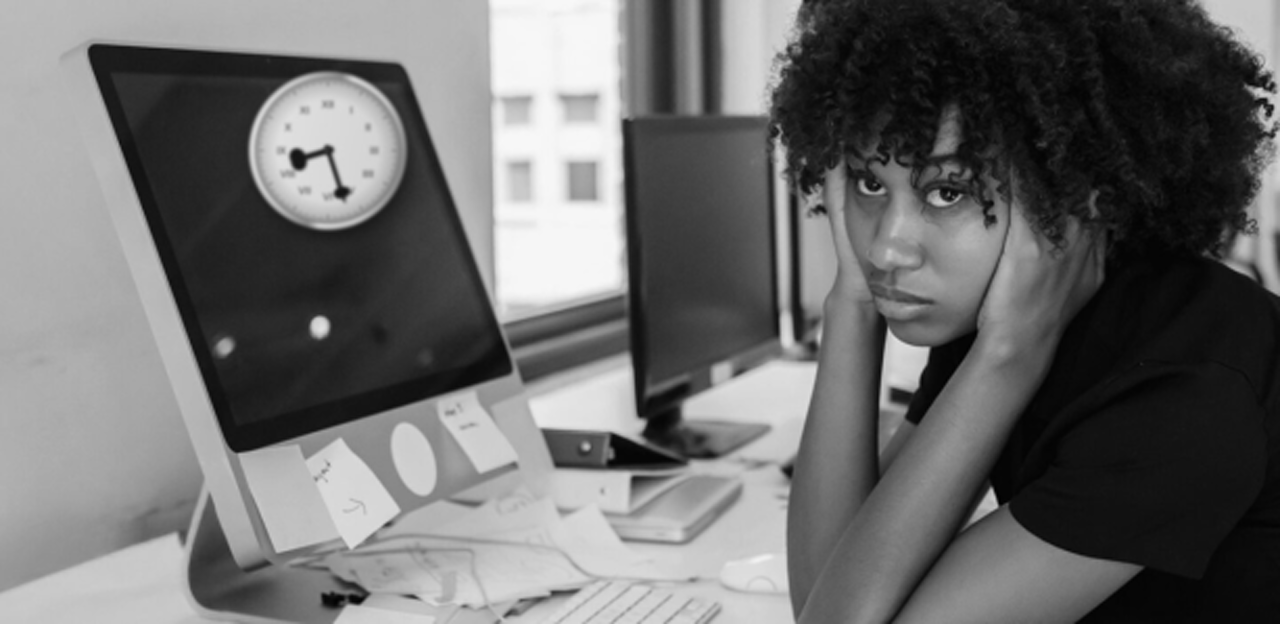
8:27
